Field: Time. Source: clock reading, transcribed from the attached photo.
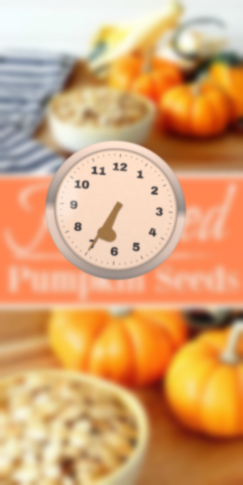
6:35
